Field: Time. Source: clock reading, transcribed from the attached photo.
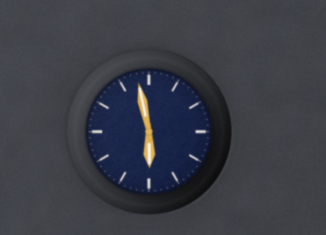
5:58
